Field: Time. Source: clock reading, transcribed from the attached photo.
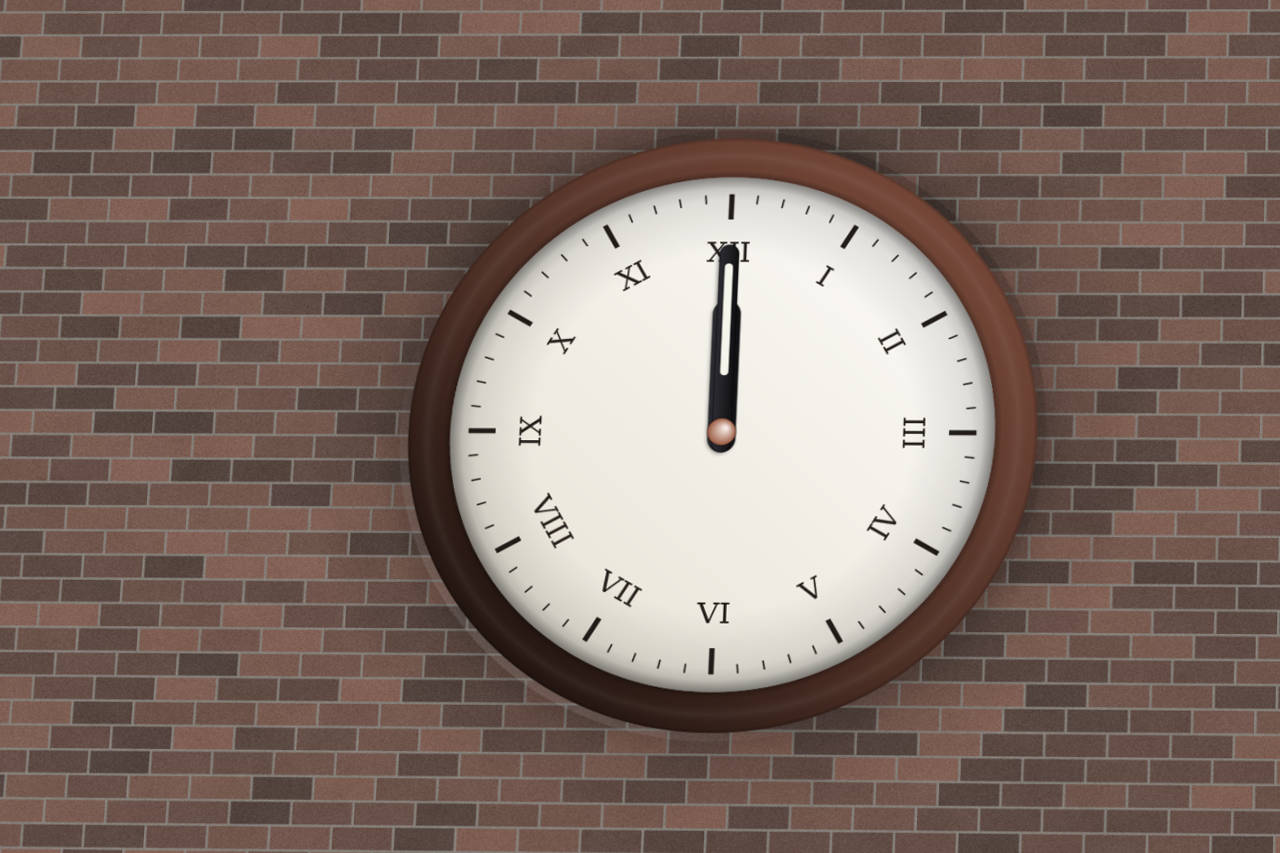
12:00
